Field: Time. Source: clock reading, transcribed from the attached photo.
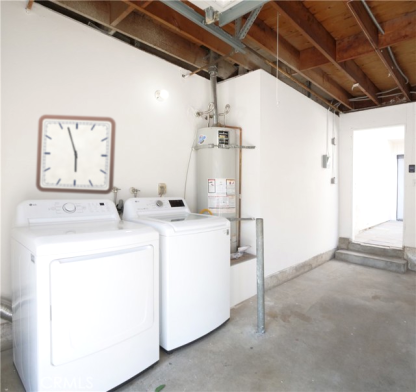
5:57
